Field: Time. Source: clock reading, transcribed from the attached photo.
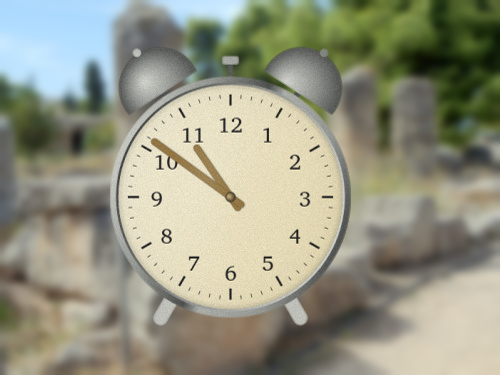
10:51
